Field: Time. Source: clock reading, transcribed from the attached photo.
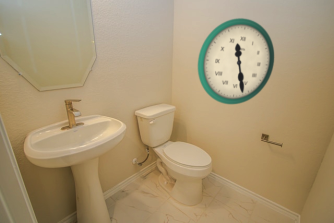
11:27
